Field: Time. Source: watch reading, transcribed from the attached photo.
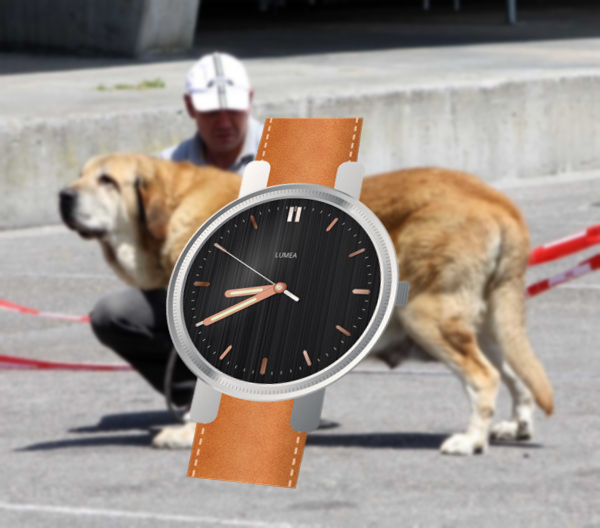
8:39:50
